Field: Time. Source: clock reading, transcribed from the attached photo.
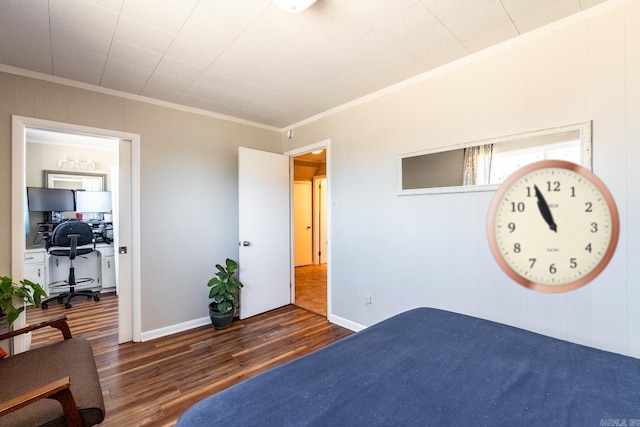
10:56
